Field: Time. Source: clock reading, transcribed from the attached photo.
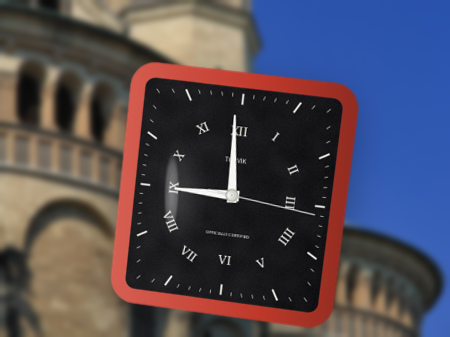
8:59:16
